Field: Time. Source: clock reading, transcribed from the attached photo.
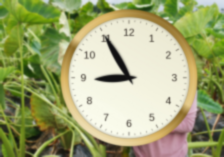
8:55
